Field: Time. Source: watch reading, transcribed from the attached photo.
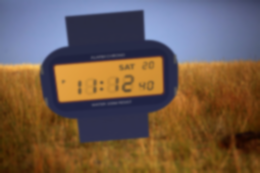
11:12
